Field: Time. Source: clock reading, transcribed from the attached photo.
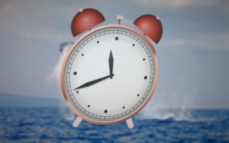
11:41
